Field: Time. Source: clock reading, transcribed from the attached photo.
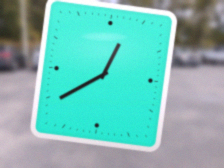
12:39
